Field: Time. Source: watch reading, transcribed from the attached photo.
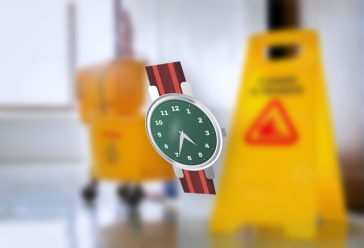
4:34
